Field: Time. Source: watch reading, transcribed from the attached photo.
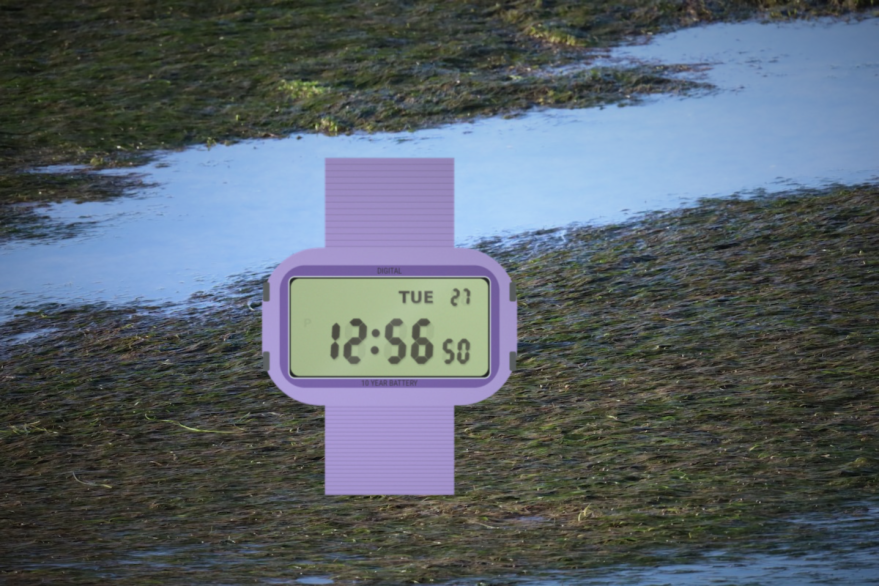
12:56:50
